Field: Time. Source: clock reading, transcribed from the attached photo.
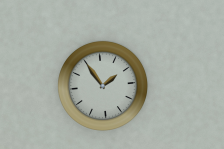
1:55
